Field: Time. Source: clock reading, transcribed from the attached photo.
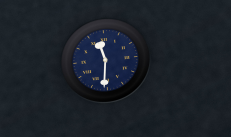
11:31
